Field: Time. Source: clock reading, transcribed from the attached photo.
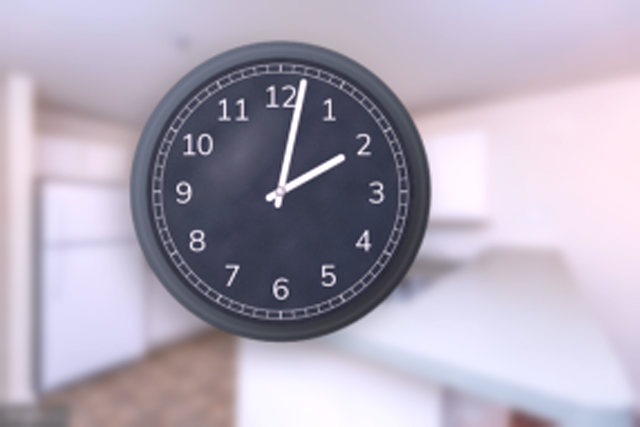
2:02
